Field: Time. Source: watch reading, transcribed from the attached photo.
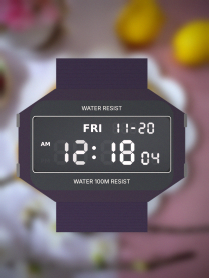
12:18:04
